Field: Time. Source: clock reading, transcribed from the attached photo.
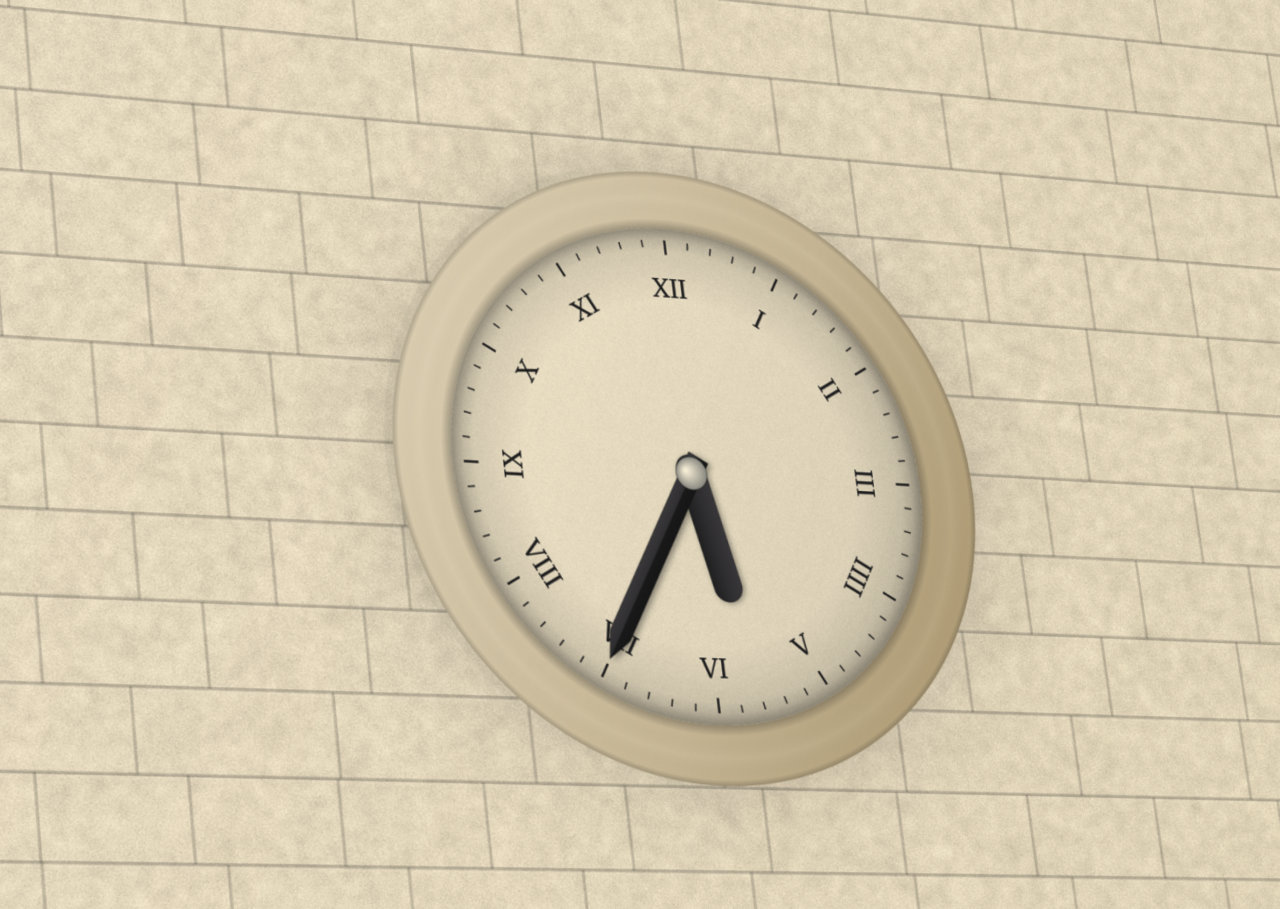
5:35
